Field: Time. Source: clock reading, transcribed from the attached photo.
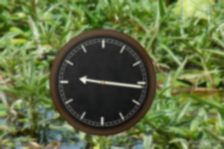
9:16
